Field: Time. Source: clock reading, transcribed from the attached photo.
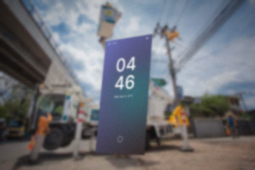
4:46
